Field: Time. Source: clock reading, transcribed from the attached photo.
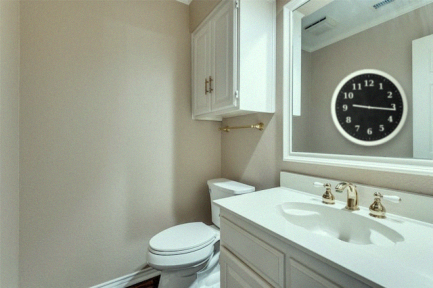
9:16
